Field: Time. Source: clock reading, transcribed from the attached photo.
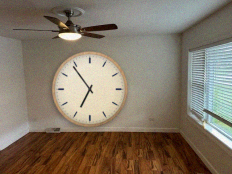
6:54
